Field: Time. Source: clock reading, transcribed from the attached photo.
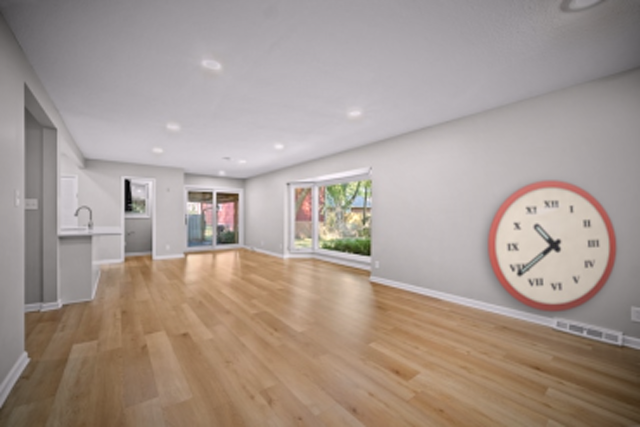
10:39
